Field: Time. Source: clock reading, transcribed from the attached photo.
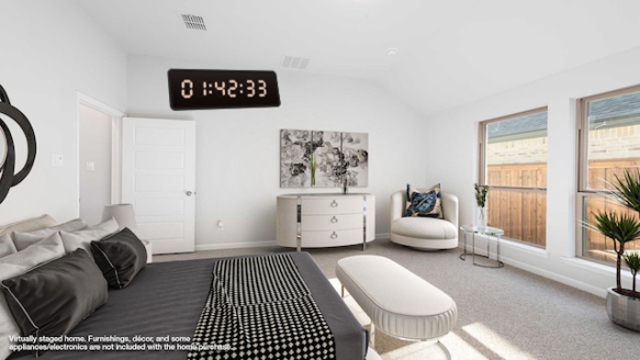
1:42:33
